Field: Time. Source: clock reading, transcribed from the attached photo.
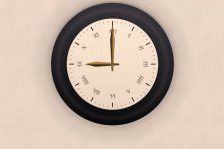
9:00
